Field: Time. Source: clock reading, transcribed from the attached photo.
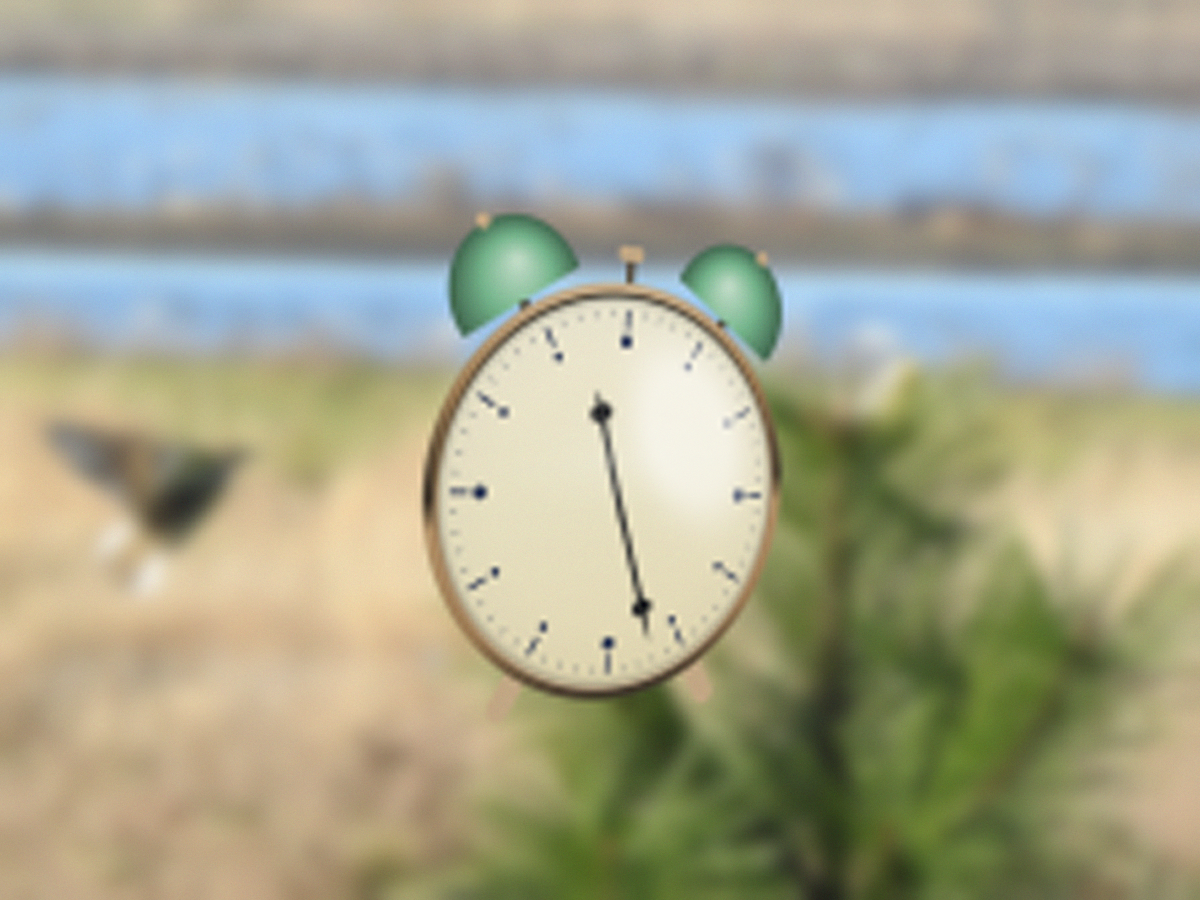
11:27
